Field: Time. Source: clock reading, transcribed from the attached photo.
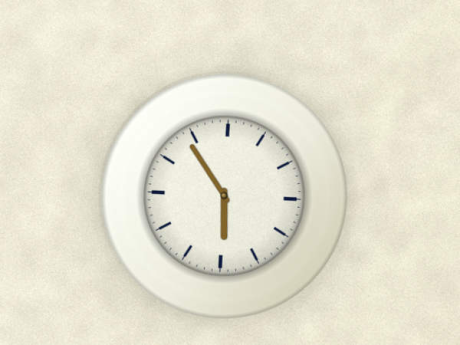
5:54
